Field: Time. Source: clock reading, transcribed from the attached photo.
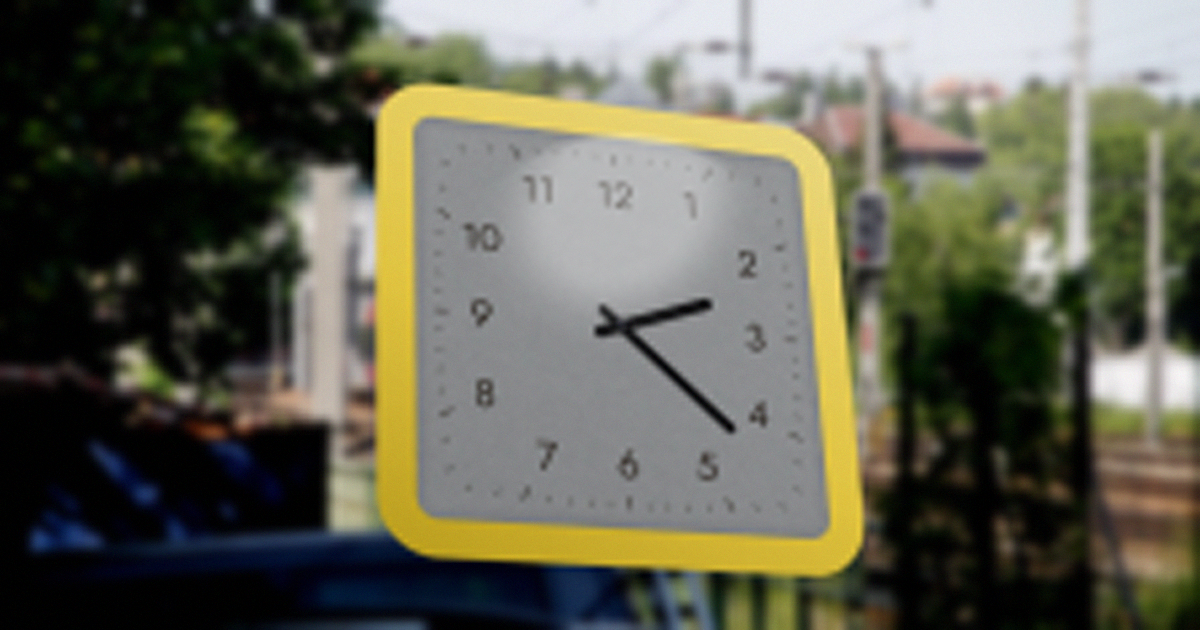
2:22
